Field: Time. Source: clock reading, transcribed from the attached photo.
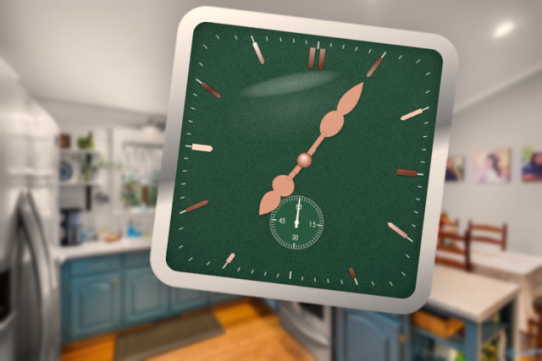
7:05
